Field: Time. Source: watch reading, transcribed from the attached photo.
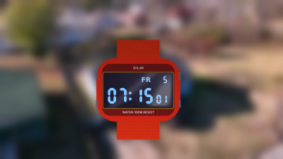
7:15:01
